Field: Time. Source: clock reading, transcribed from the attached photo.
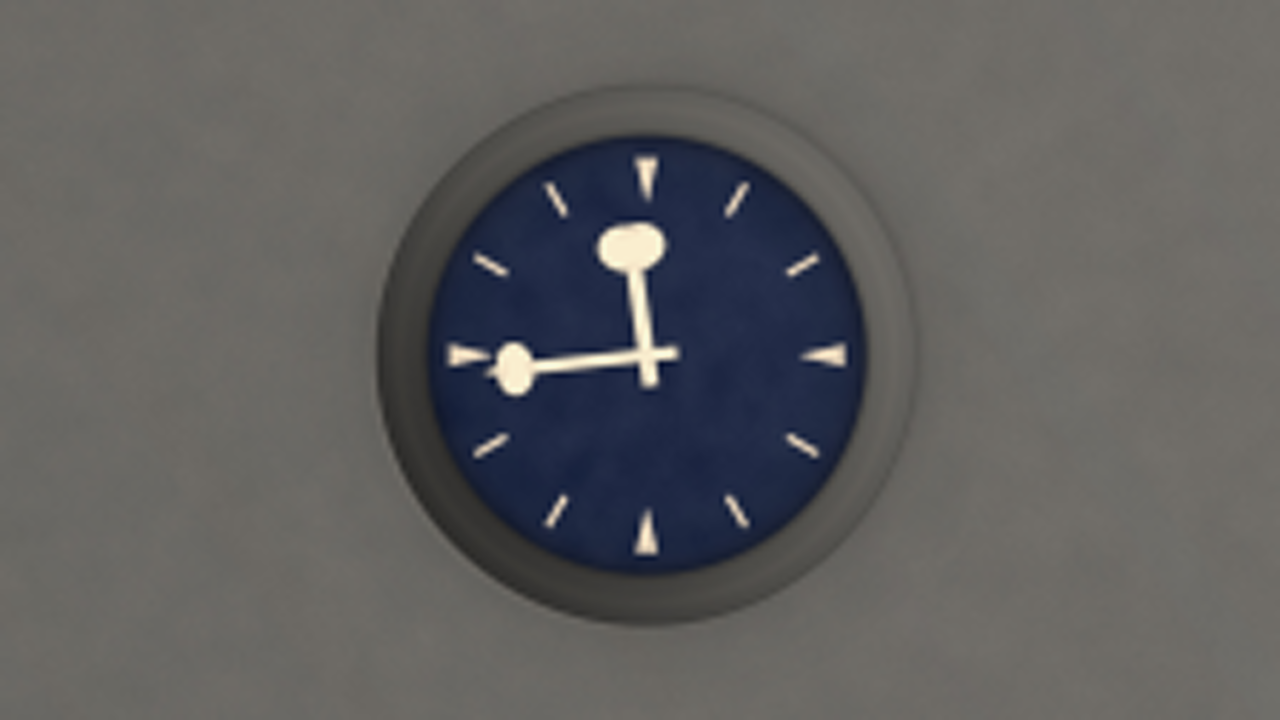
11:44
